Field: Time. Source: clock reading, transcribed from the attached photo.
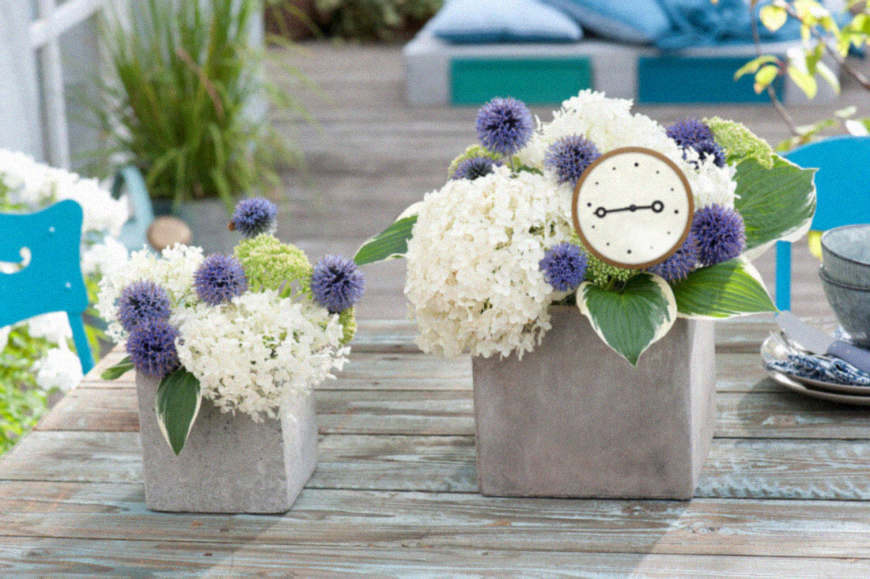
2:43
